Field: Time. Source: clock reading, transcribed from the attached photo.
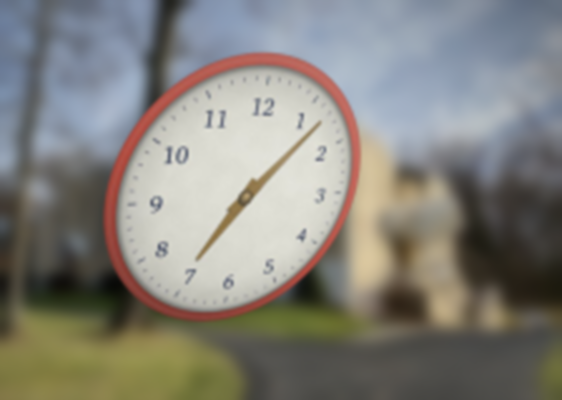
7:07
